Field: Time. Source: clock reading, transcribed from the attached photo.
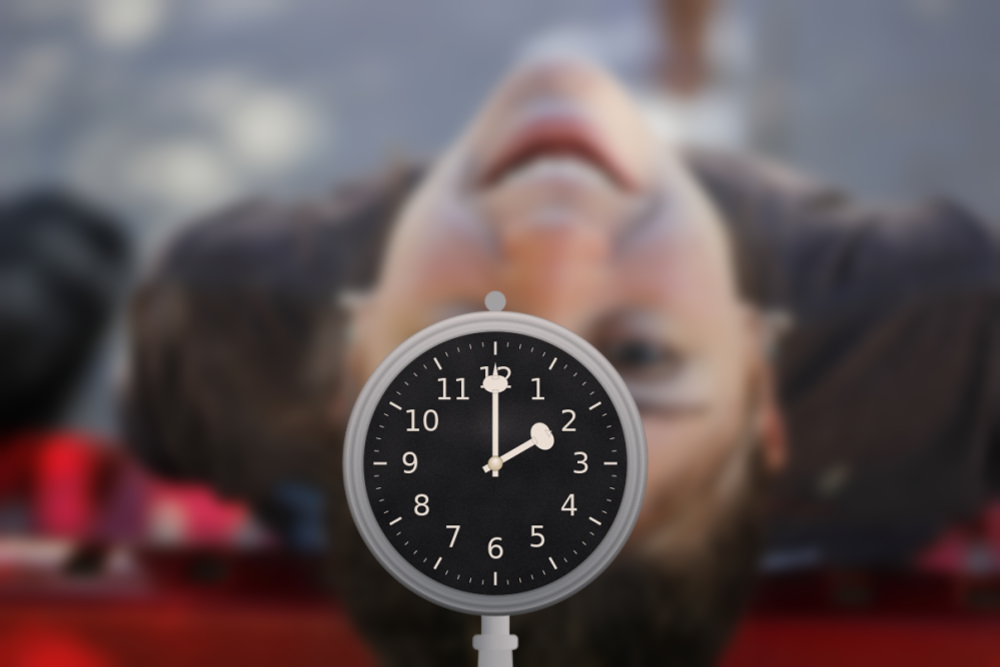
2:00
